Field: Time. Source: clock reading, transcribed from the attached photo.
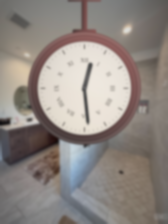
12:29
